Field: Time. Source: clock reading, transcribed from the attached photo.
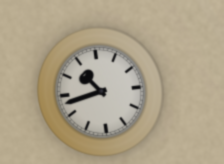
10:43
